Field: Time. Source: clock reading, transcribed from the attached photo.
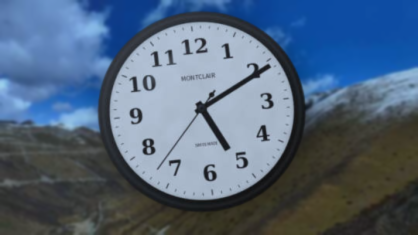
5:10:37
